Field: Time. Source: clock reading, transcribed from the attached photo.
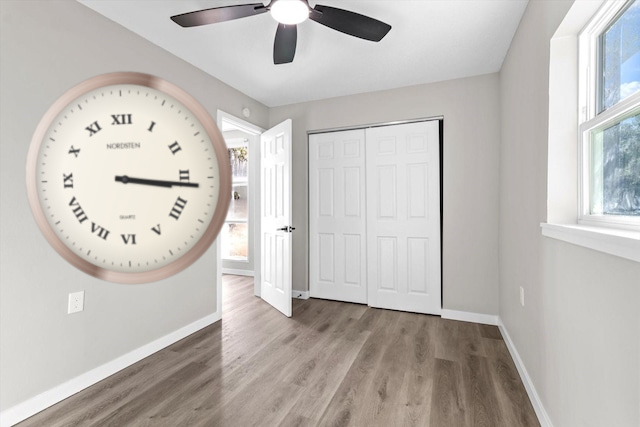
3:16
